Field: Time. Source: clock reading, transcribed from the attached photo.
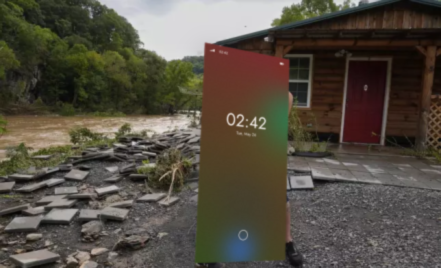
2:42
